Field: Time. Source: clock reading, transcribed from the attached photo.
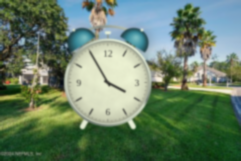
3:55
